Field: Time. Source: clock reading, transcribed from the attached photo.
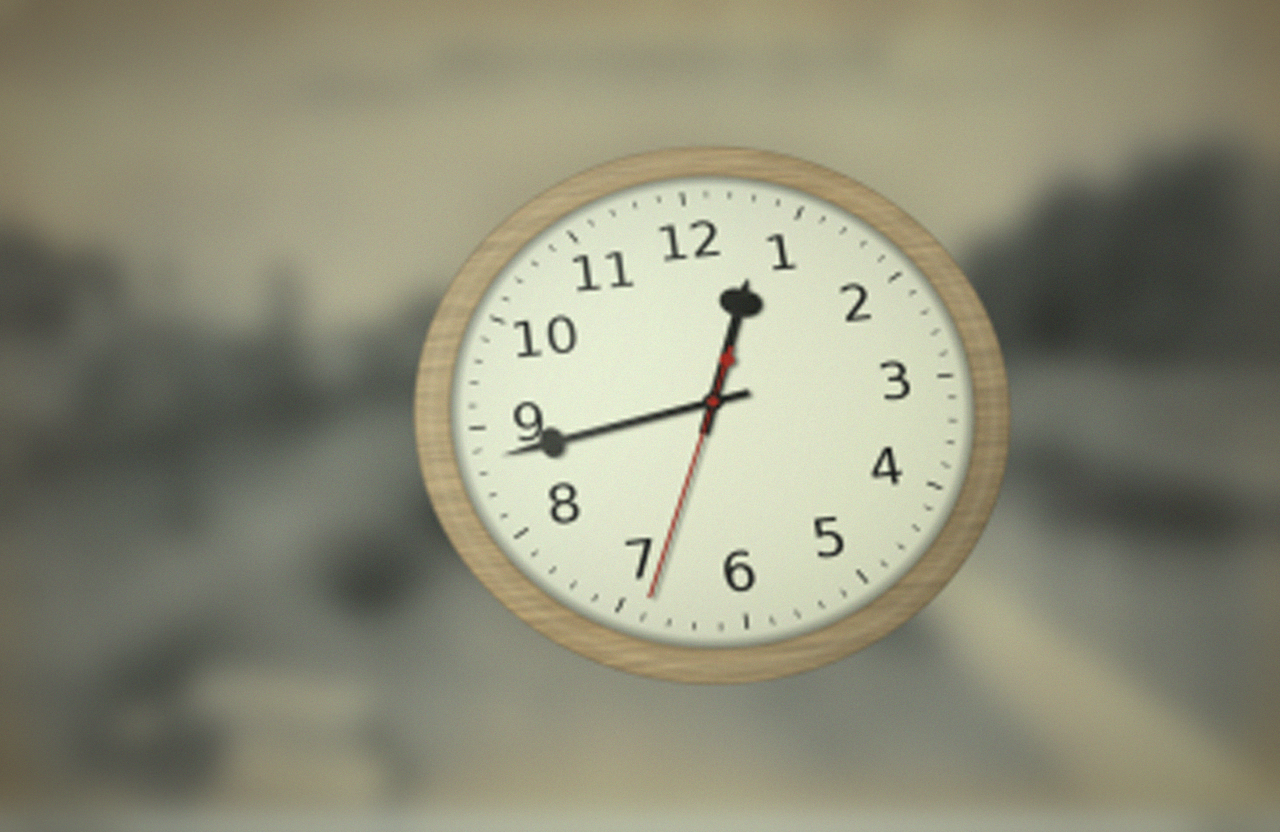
12:43:34
